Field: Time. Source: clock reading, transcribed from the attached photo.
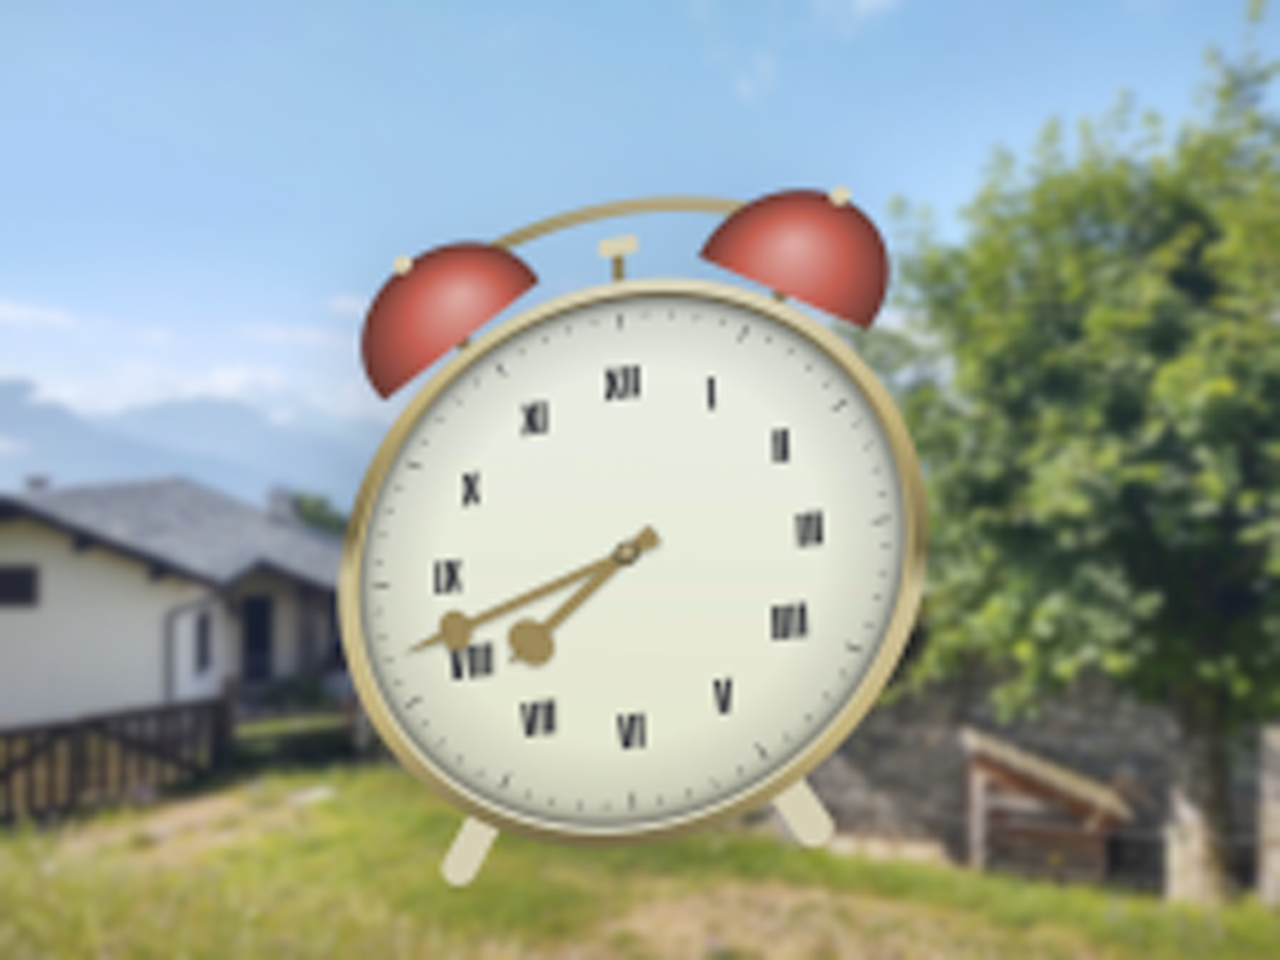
7:42
